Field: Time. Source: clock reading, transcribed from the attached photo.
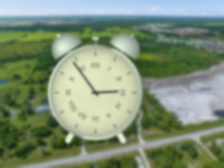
2:54
